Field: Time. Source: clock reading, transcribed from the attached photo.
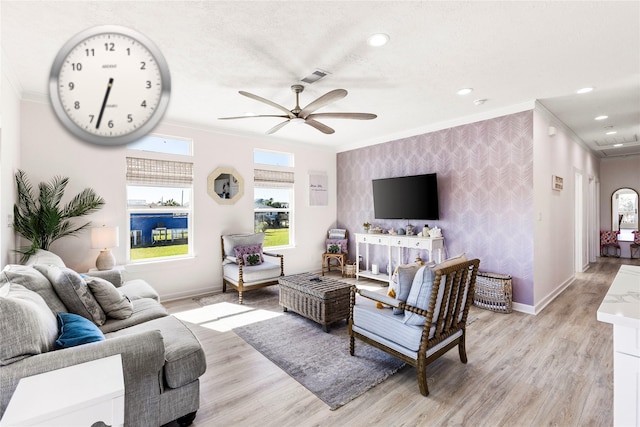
6:33
